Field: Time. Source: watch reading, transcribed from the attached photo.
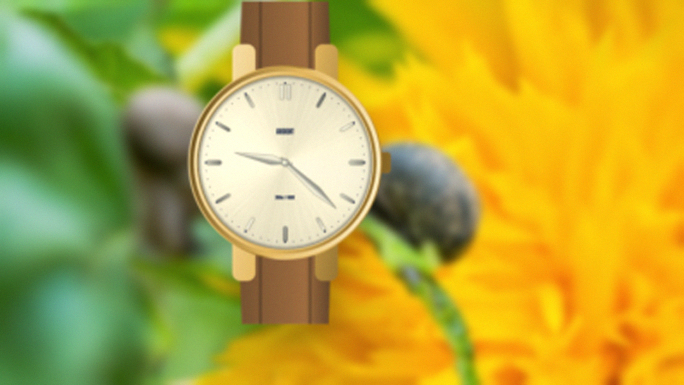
9:22
